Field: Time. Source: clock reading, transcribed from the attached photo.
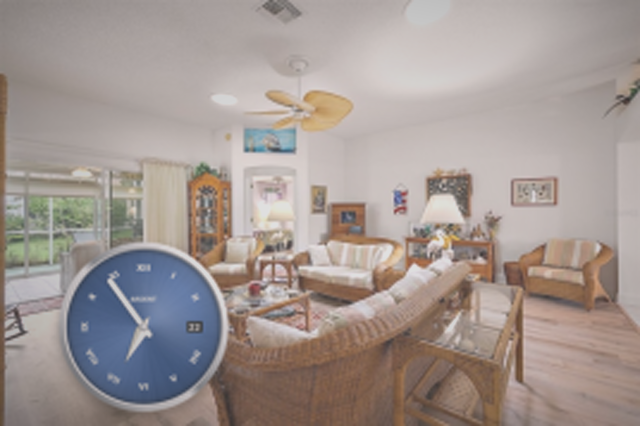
6:54
